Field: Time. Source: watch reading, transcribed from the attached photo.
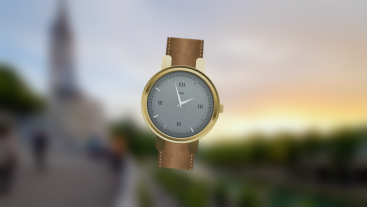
1:57
